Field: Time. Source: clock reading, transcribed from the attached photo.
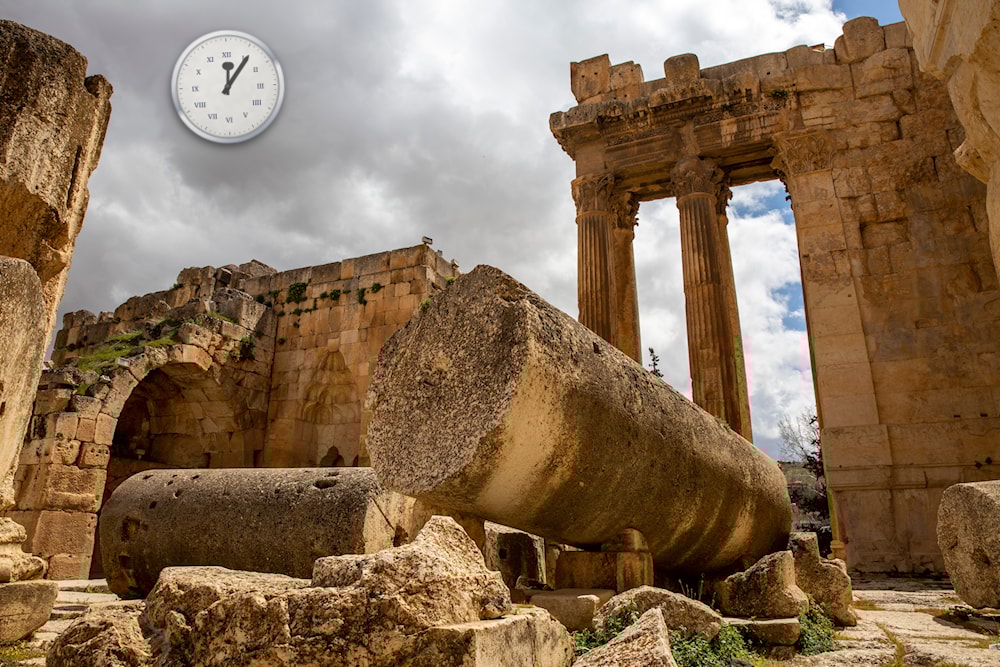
12:06
